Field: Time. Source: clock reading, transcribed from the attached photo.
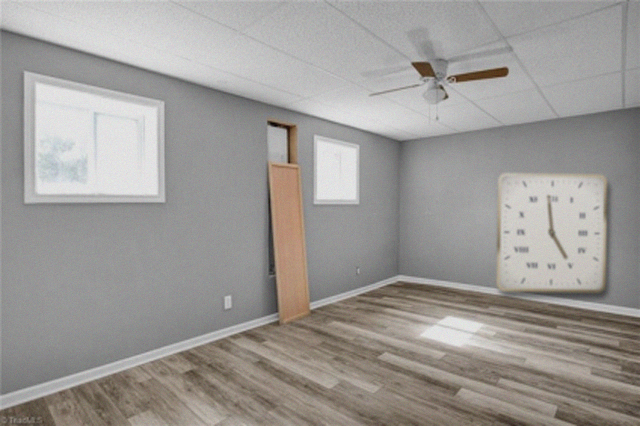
4:59
